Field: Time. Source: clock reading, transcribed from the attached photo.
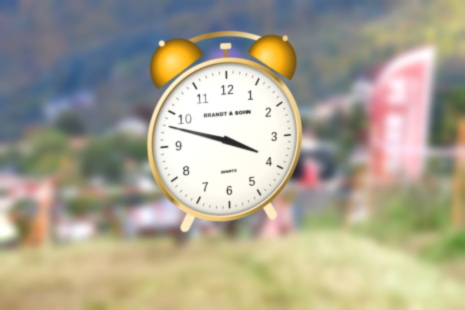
3:48
